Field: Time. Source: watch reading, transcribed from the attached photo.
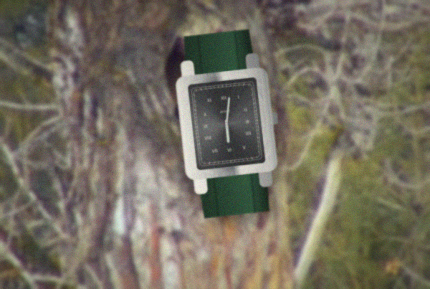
6:02
